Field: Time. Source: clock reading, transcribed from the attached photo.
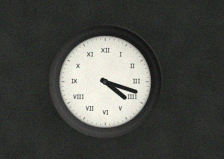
4:18
